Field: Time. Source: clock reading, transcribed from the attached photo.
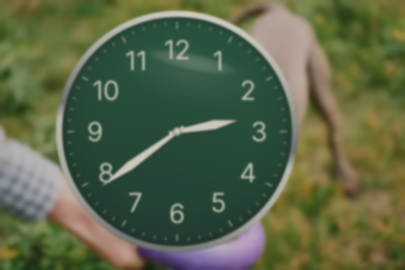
2:39
